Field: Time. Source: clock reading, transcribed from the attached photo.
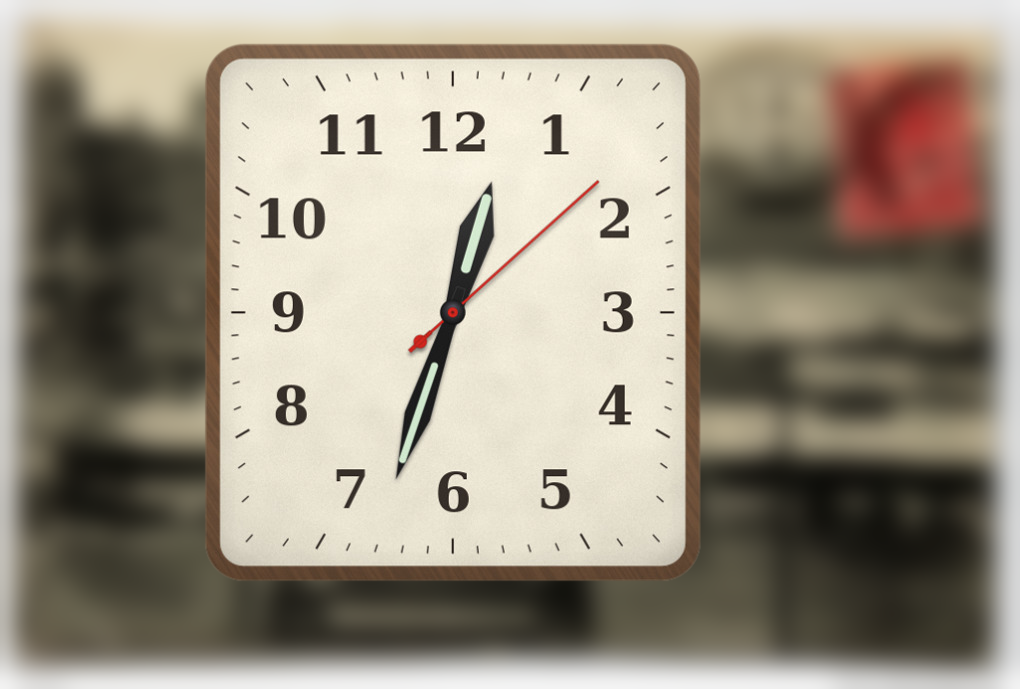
12:33:08
